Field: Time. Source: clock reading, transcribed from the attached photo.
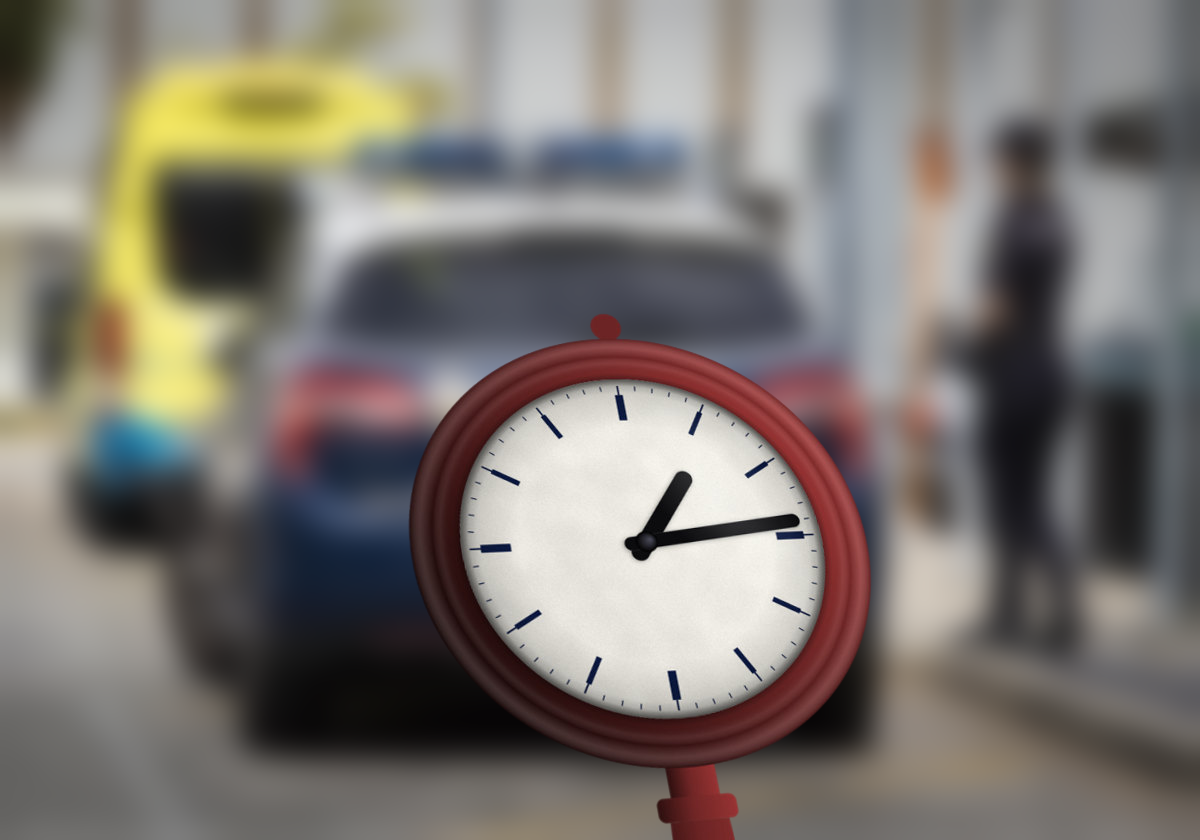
1:14
